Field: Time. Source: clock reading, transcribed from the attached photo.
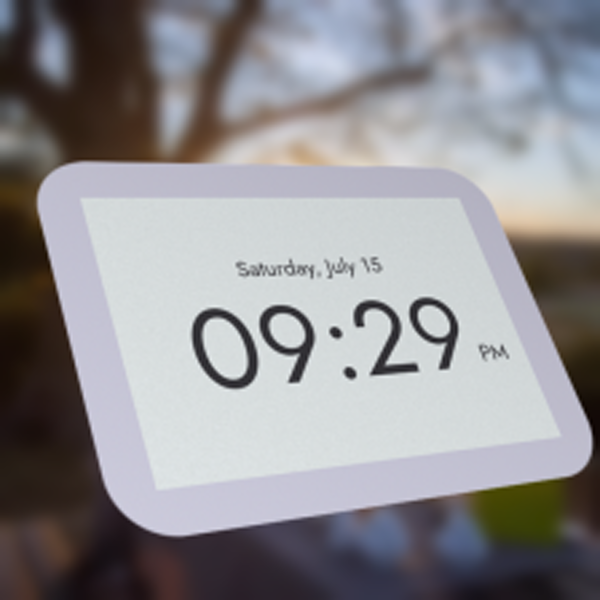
9:29
